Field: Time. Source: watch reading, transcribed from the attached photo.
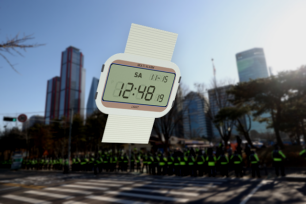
12:48:19
